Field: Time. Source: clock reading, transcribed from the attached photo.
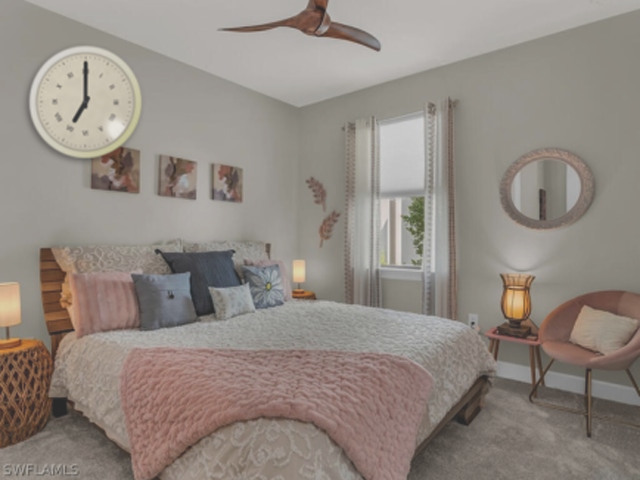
7:00
